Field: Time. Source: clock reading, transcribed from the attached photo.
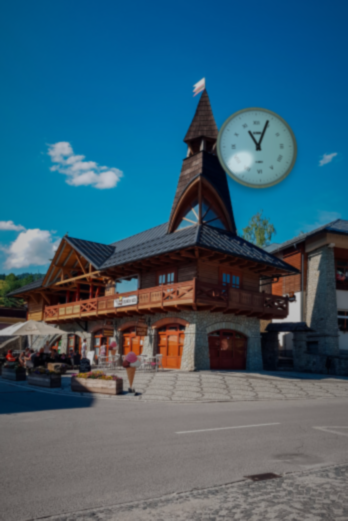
11:04
